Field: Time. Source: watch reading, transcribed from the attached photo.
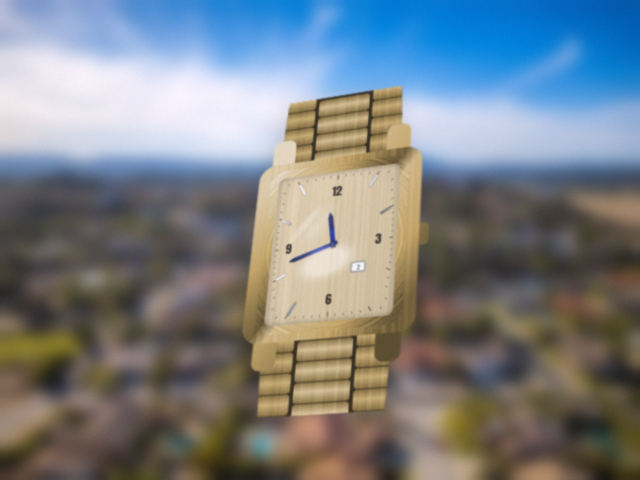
11:42
